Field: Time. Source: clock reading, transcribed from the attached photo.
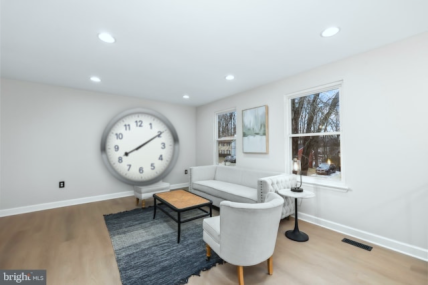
8:10
